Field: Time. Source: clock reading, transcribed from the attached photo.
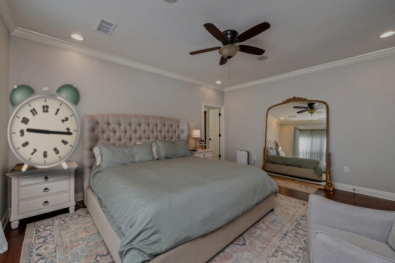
9:16
